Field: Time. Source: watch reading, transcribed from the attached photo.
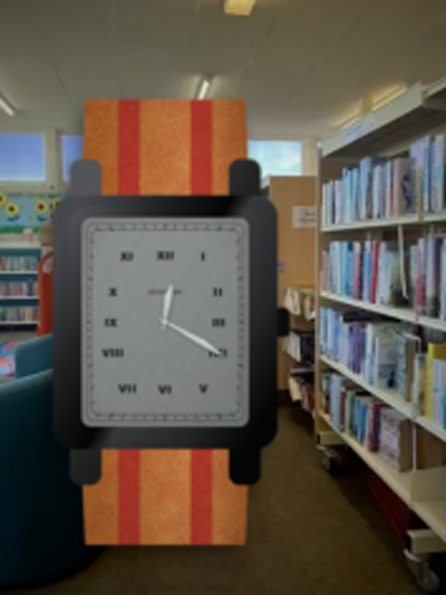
12:20
